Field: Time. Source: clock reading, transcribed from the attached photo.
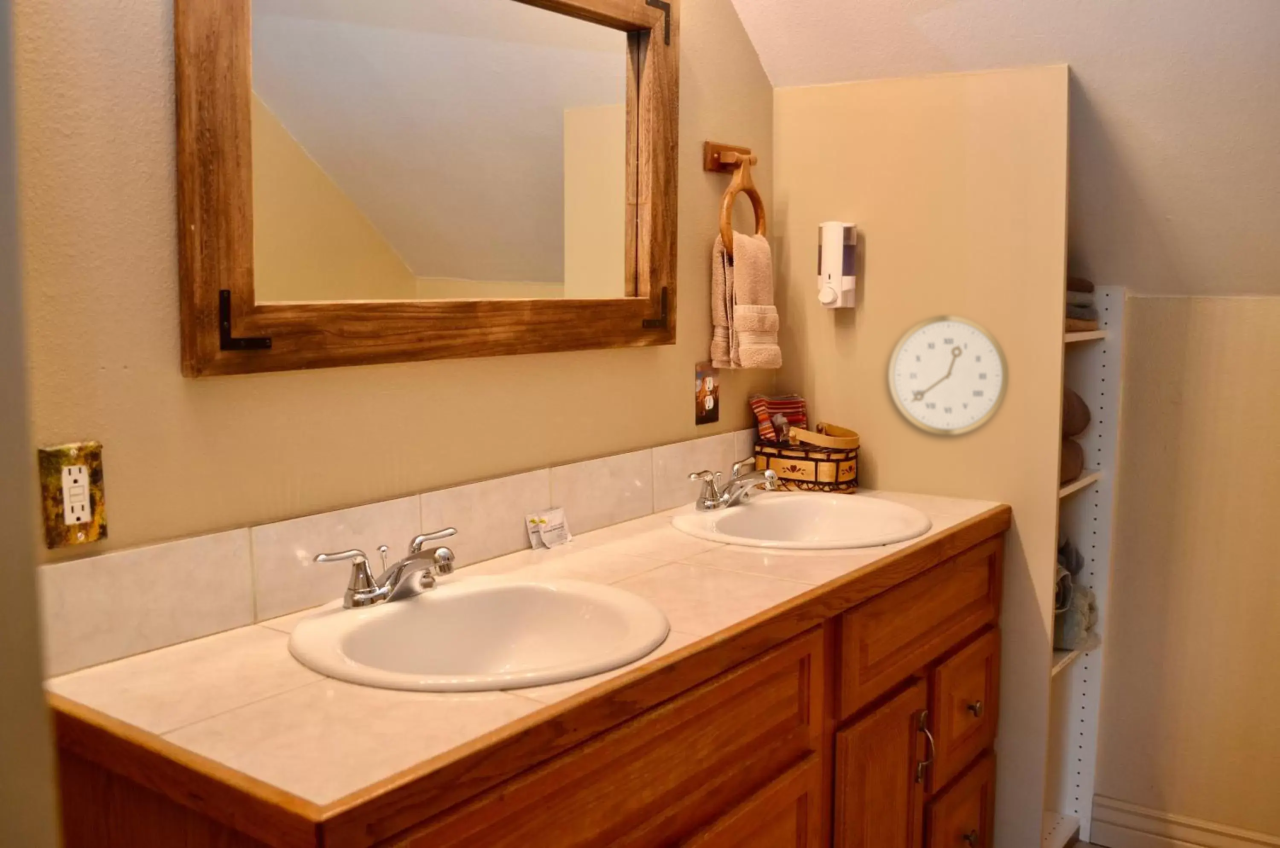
12:39
